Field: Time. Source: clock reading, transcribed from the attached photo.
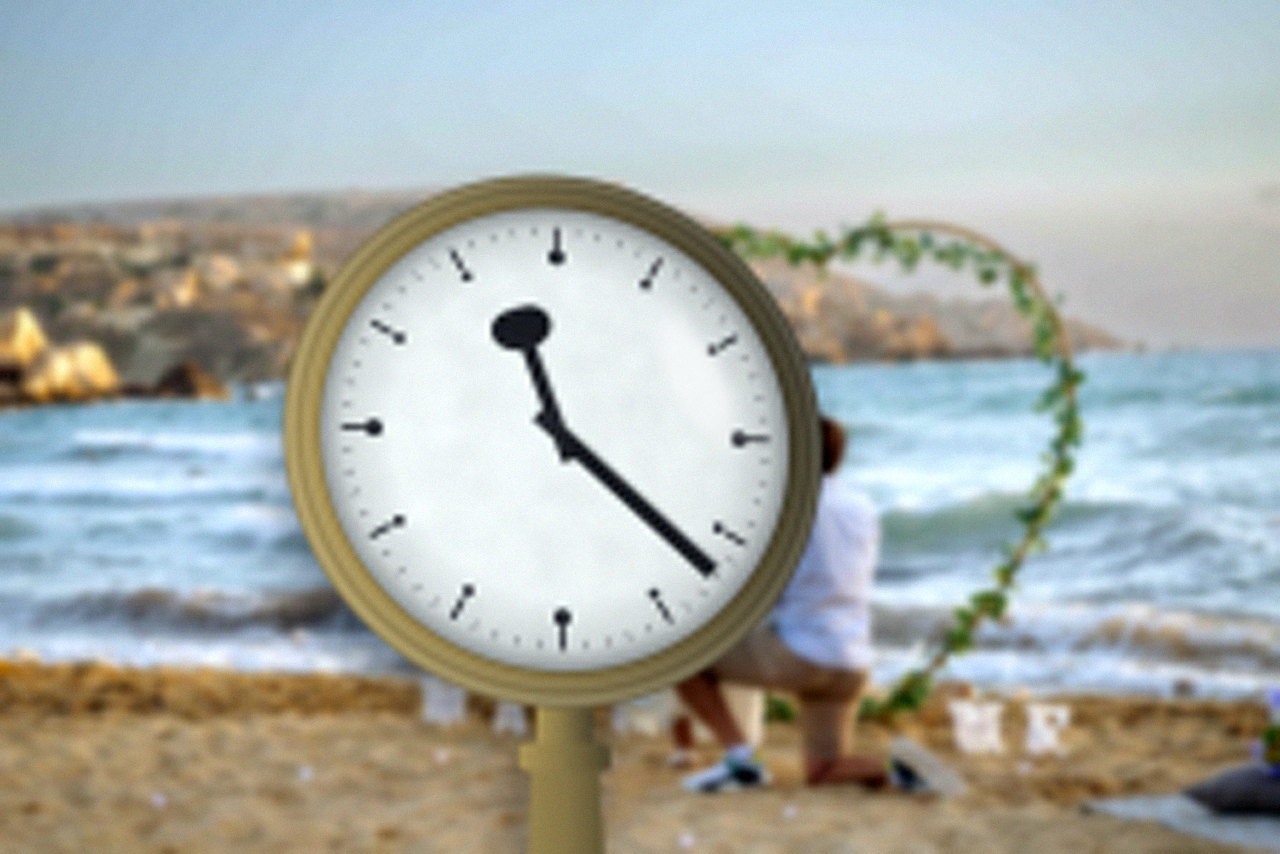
11:22
